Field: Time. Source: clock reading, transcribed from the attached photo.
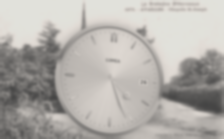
4:26
